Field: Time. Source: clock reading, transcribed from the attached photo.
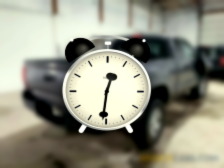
12:31
